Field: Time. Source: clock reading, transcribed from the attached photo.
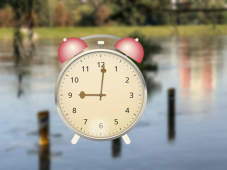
9:01
